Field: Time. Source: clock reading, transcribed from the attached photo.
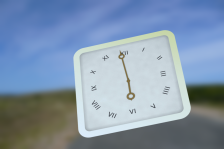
5:59
